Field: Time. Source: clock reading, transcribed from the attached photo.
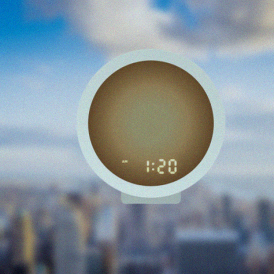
1:20
